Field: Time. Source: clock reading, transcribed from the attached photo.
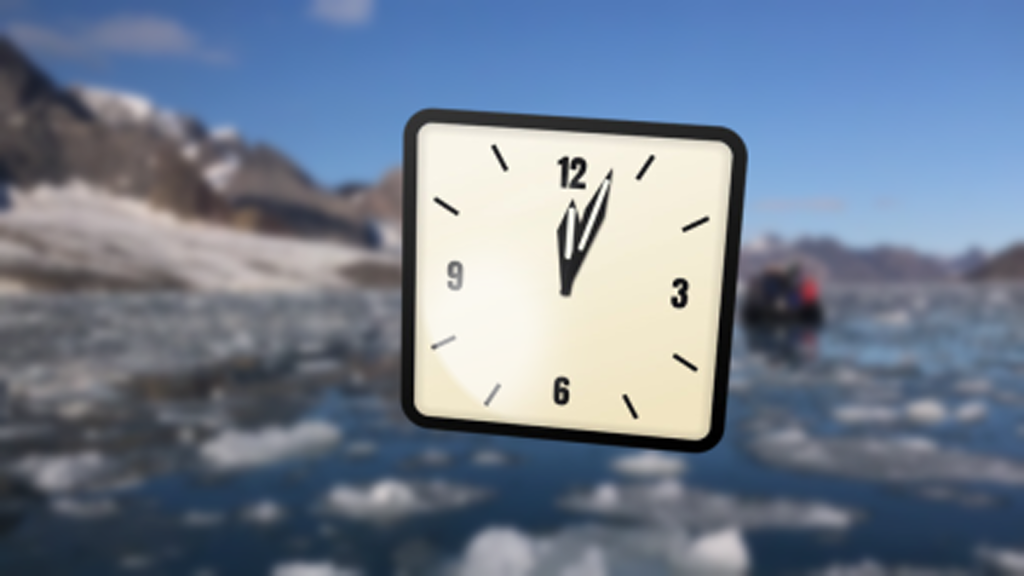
12:03
